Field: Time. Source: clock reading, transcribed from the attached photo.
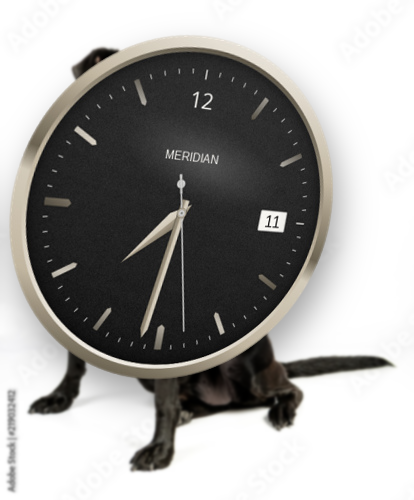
7:31:28
